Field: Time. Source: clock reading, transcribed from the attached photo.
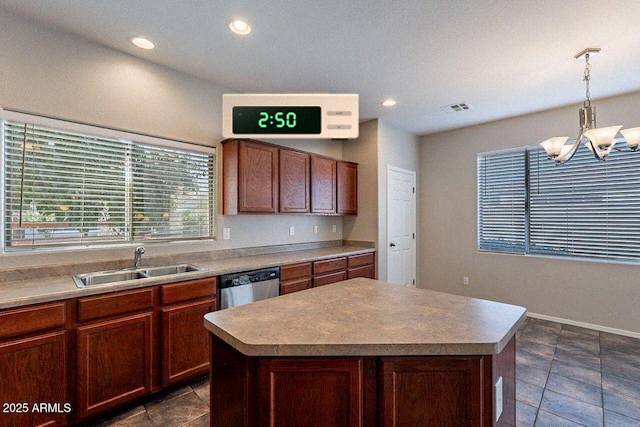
2:50
